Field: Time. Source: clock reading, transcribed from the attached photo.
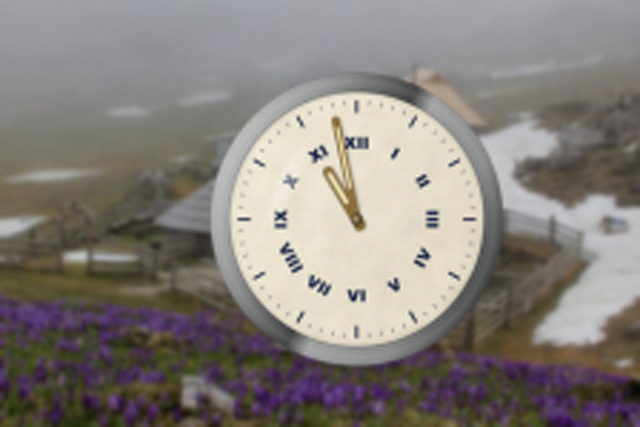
10:58
